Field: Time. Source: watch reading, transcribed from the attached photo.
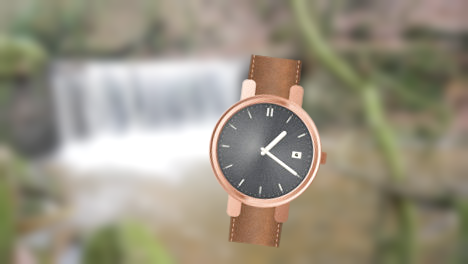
1:20
